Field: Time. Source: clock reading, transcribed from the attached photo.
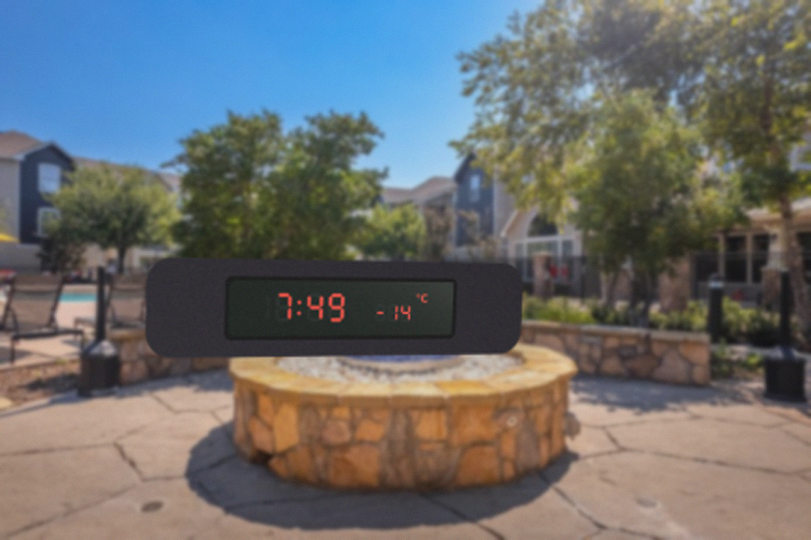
7:49
